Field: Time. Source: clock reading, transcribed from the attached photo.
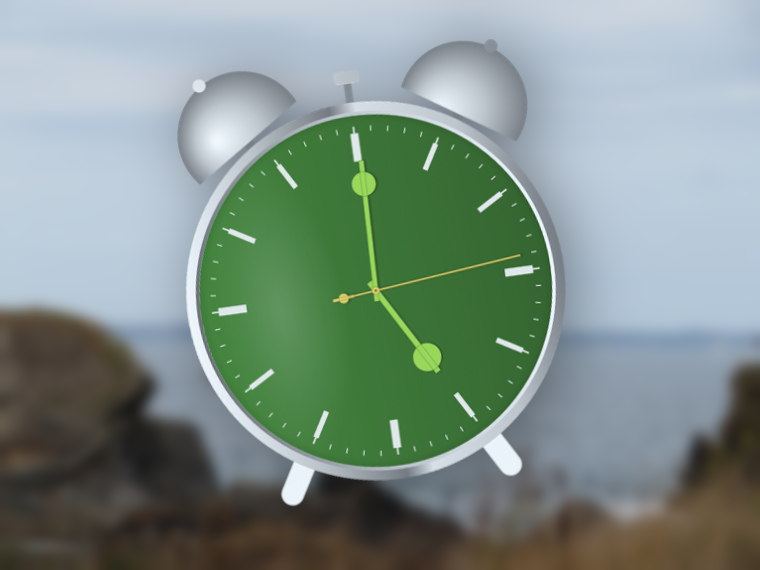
5:00:14
